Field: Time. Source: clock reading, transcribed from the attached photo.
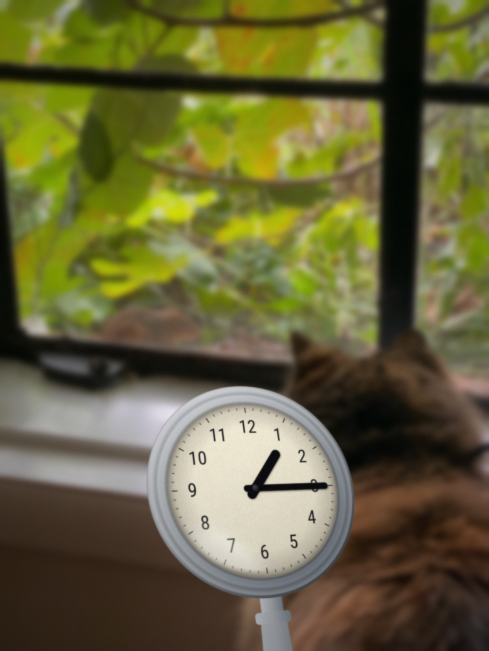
1:15
